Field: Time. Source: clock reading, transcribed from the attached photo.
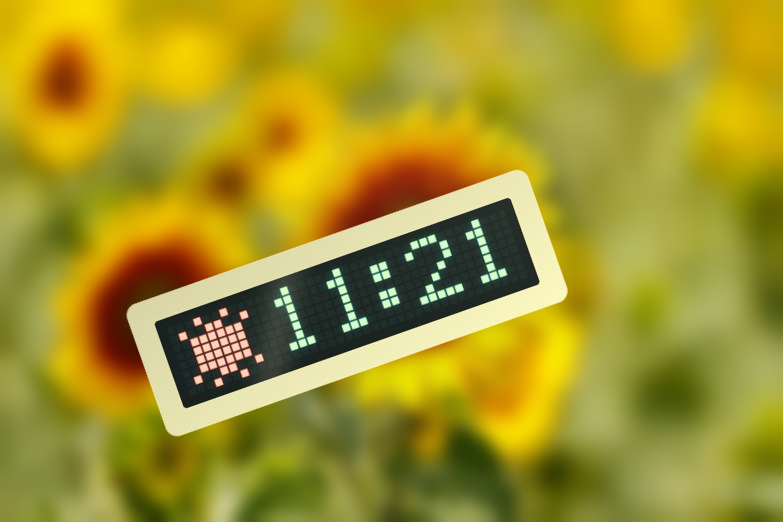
11:21
